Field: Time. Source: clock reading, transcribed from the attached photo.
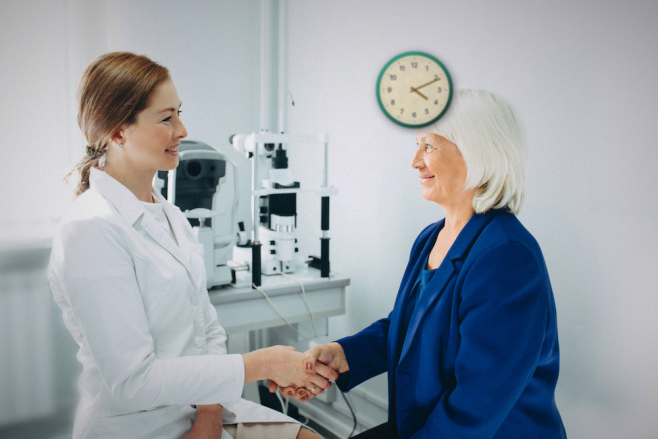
4:11
